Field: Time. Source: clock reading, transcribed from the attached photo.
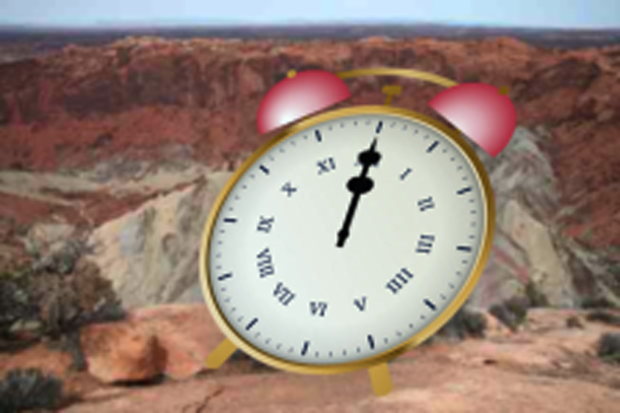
12:00
